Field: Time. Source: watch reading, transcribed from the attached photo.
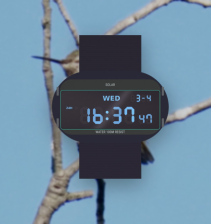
16:37:47
